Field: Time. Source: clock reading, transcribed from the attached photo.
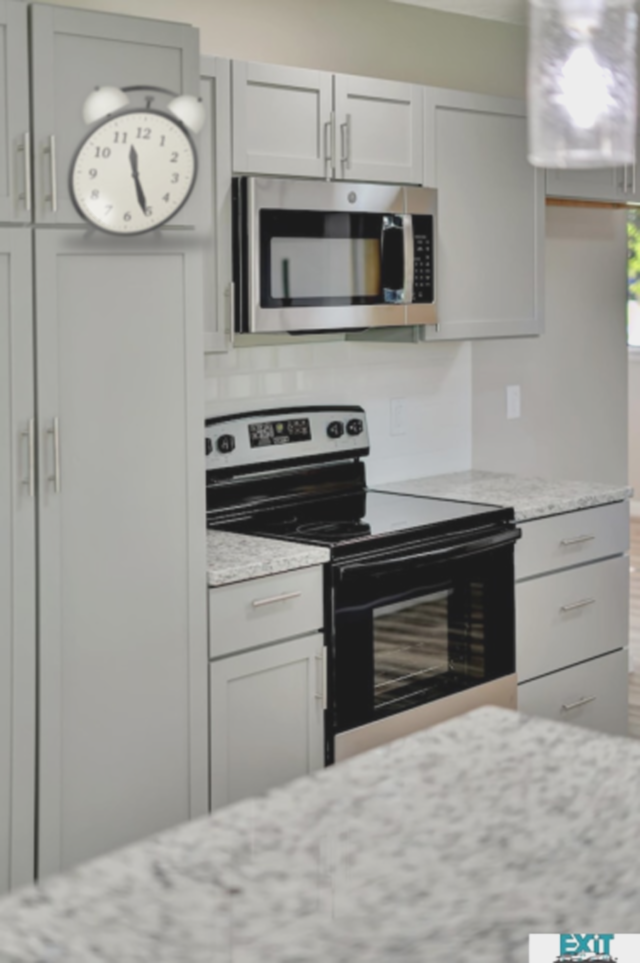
11:26
